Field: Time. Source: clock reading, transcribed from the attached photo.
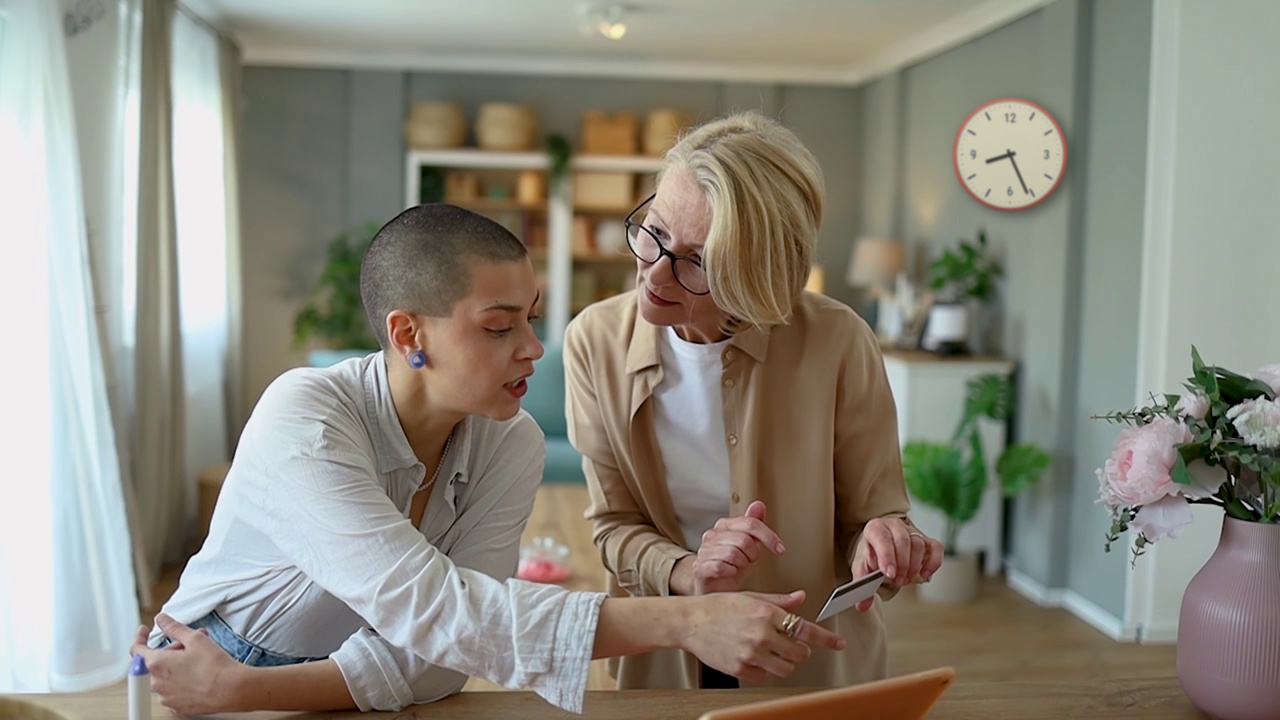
8:26
